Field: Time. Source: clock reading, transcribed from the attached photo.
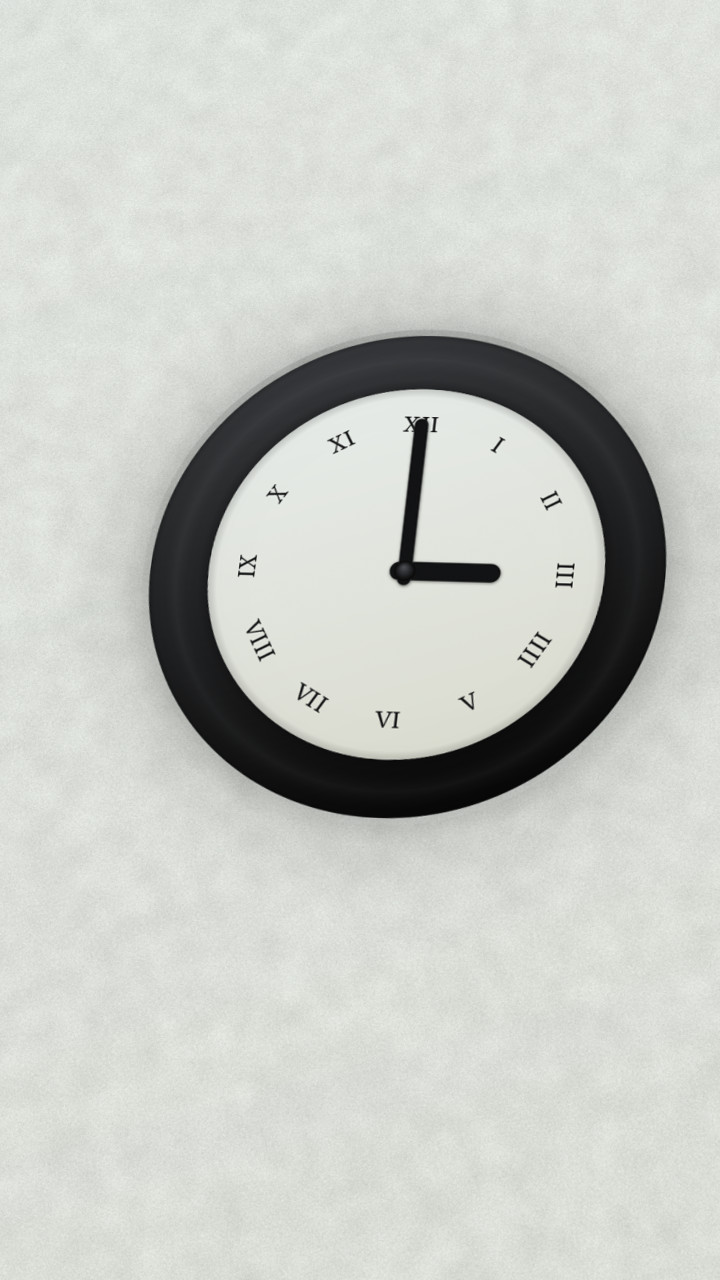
3:00
